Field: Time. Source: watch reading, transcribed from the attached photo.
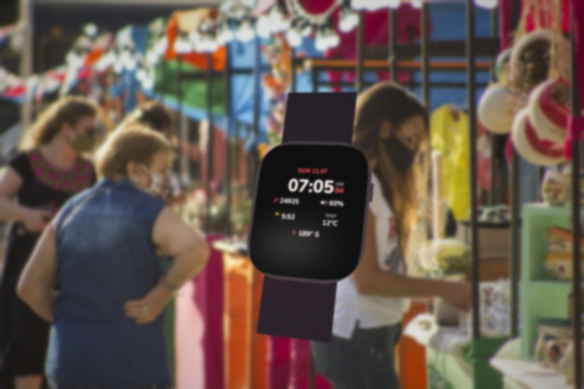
7:05
